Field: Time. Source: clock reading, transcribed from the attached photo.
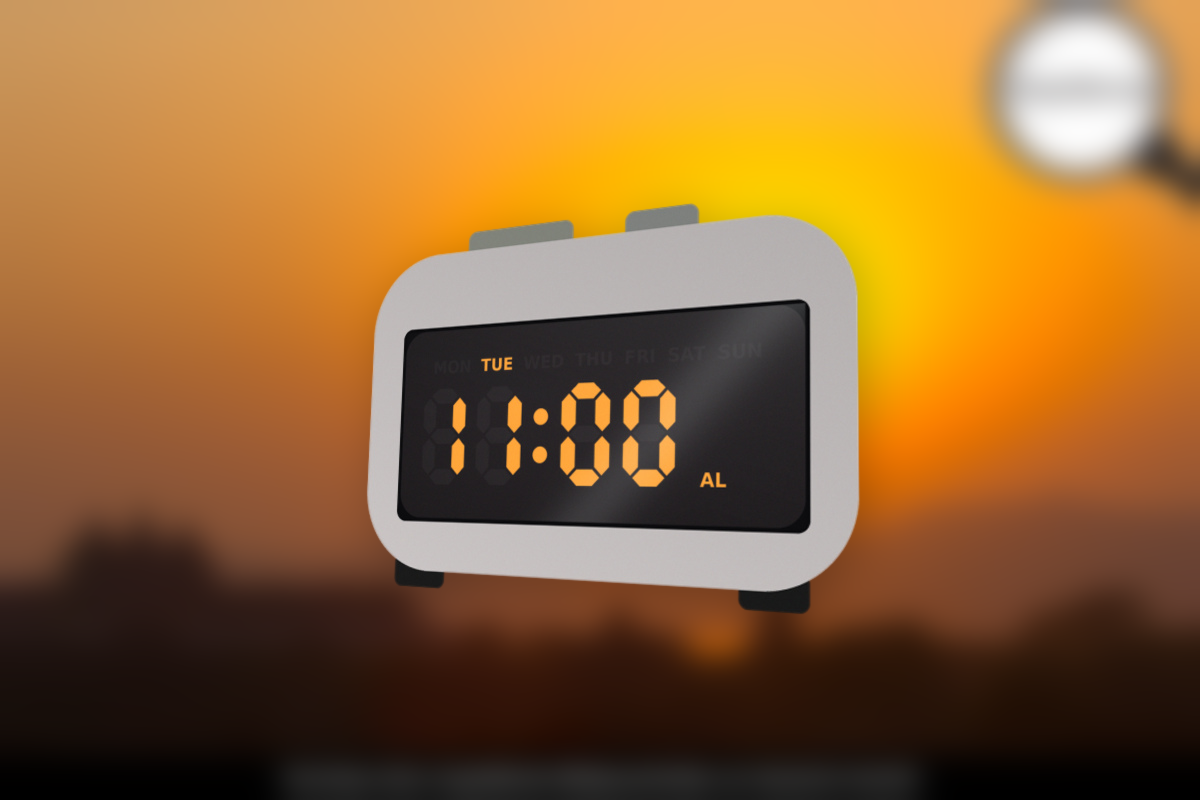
11:00
